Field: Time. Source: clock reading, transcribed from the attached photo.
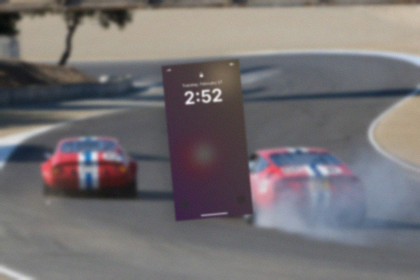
2:52
